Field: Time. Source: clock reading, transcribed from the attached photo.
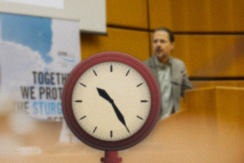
10:25
